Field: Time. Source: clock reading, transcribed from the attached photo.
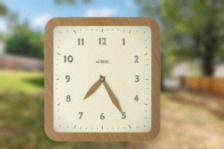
7:25
